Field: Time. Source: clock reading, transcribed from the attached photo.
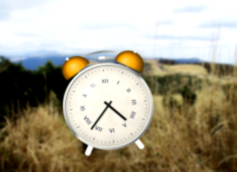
4:37
